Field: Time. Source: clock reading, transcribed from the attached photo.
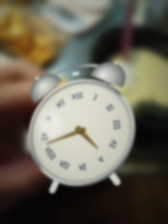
4:43
